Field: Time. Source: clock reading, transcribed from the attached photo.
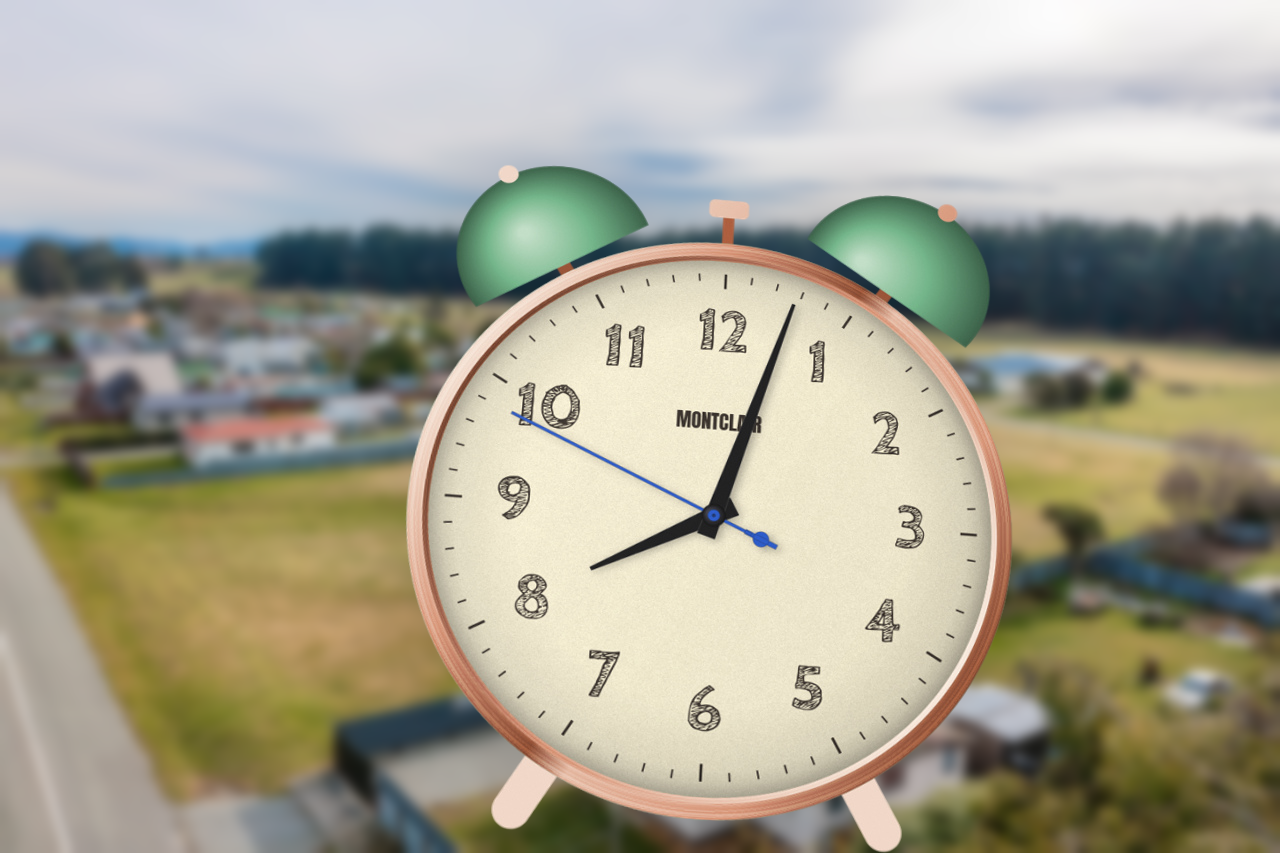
8:02:49
